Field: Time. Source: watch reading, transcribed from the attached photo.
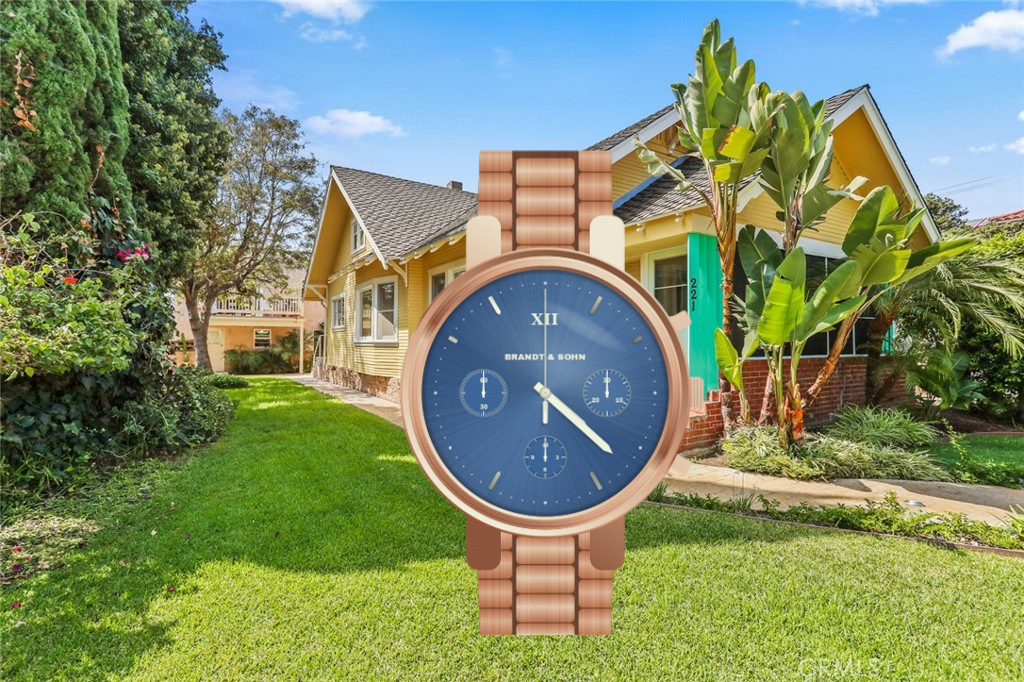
4:22
